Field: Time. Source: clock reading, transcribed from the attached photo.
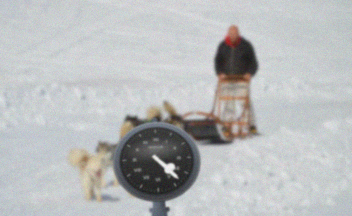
4:23
